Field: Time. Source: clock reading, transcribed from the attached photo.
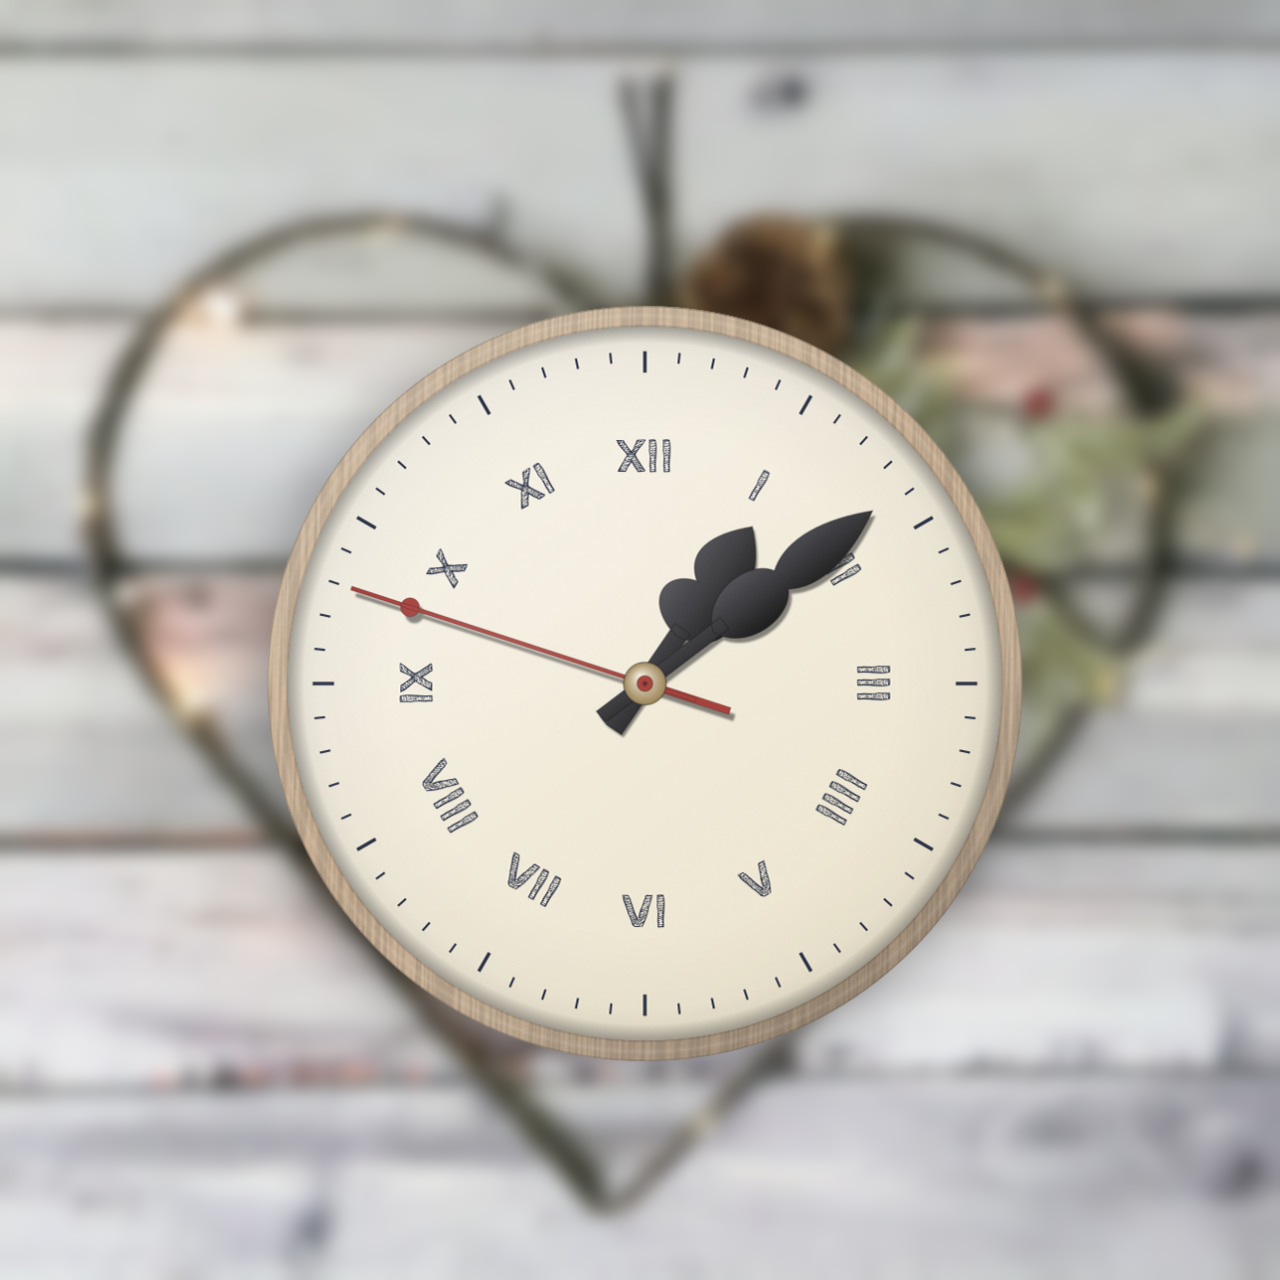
1:08:48
